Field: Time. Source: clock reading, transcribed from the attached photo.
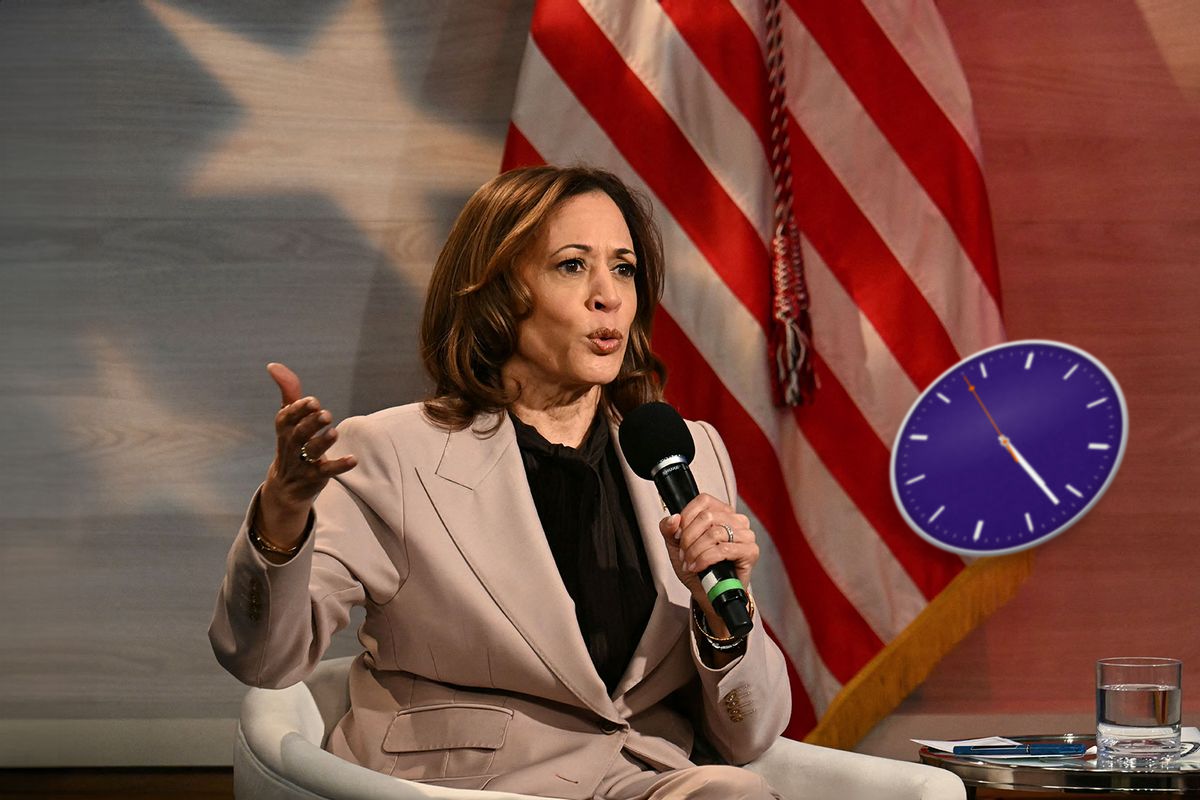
4:21:53
